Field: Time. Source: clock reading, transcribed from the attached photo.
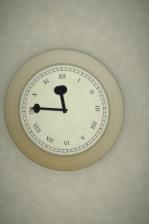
11:46
